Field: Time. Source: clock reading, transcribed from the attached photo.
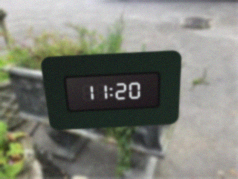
11:20
